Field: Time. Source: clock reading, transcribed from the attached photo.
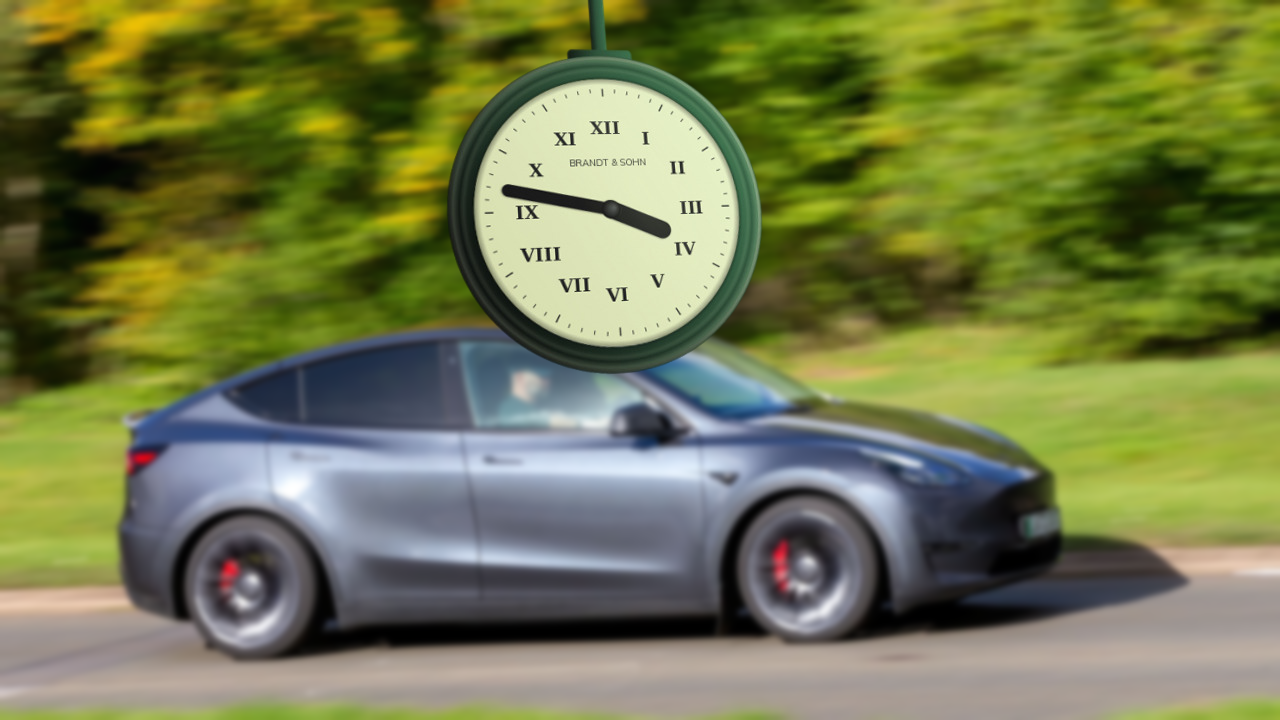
3:47
